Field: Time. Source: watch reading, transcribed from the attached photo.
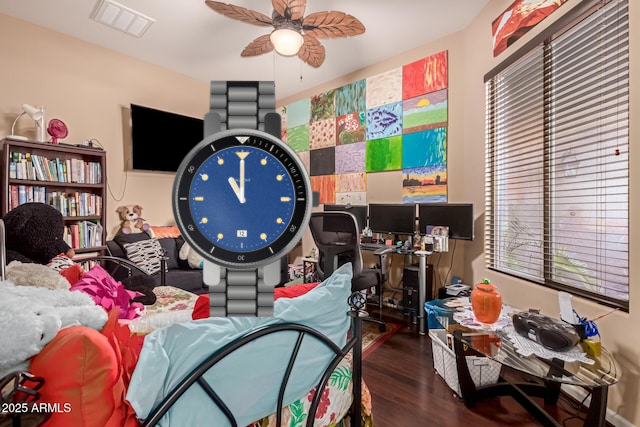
11:00
